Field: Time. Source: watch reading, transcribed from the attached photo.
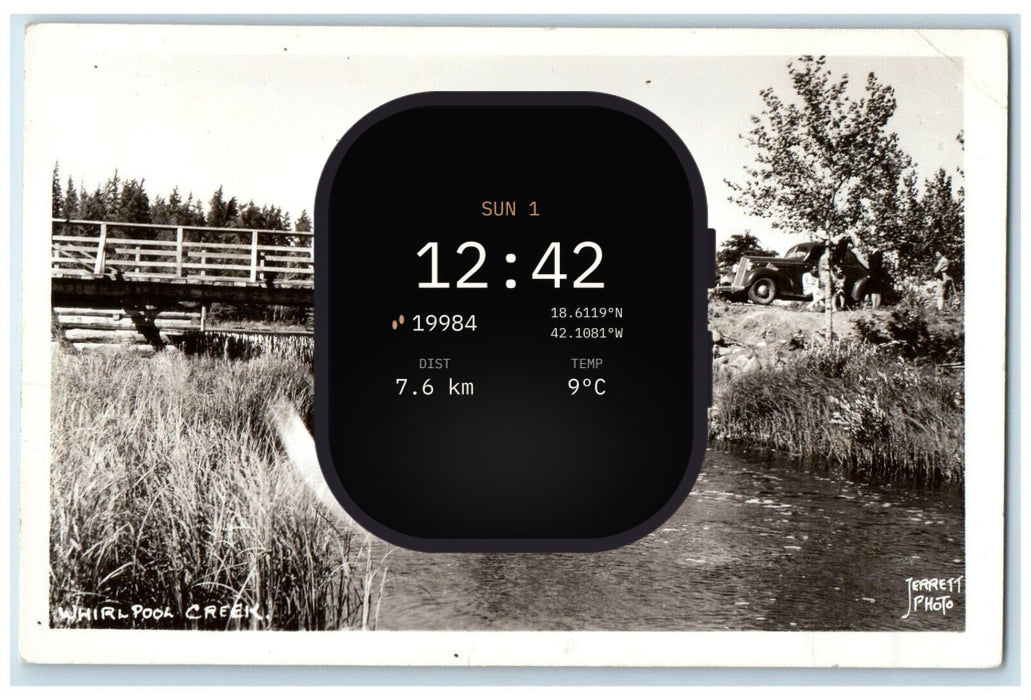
12:42
